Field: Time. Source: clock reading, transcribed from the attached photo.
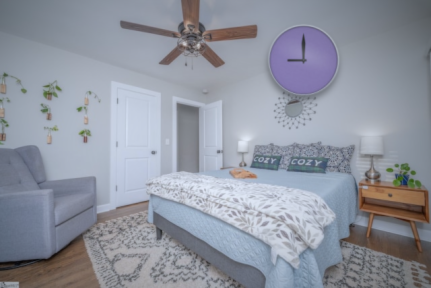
9:00
